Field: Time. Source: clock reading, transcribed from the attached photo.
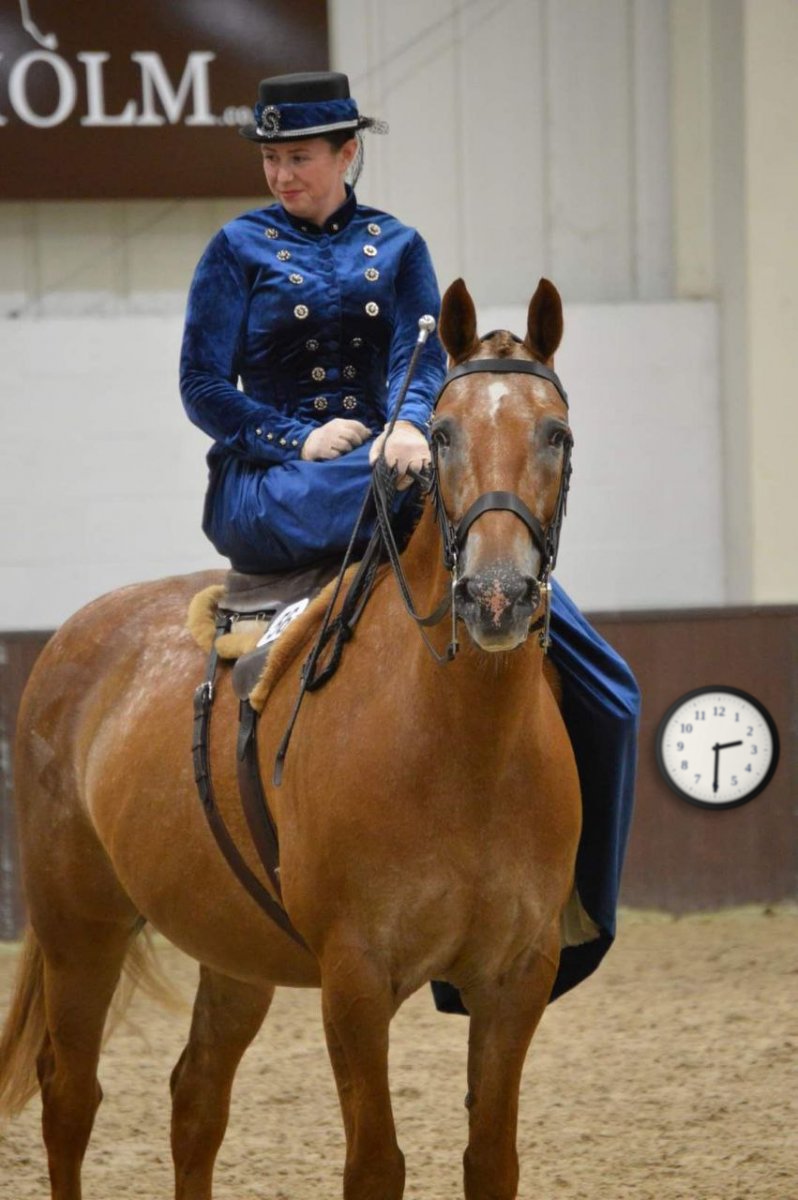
2:30
